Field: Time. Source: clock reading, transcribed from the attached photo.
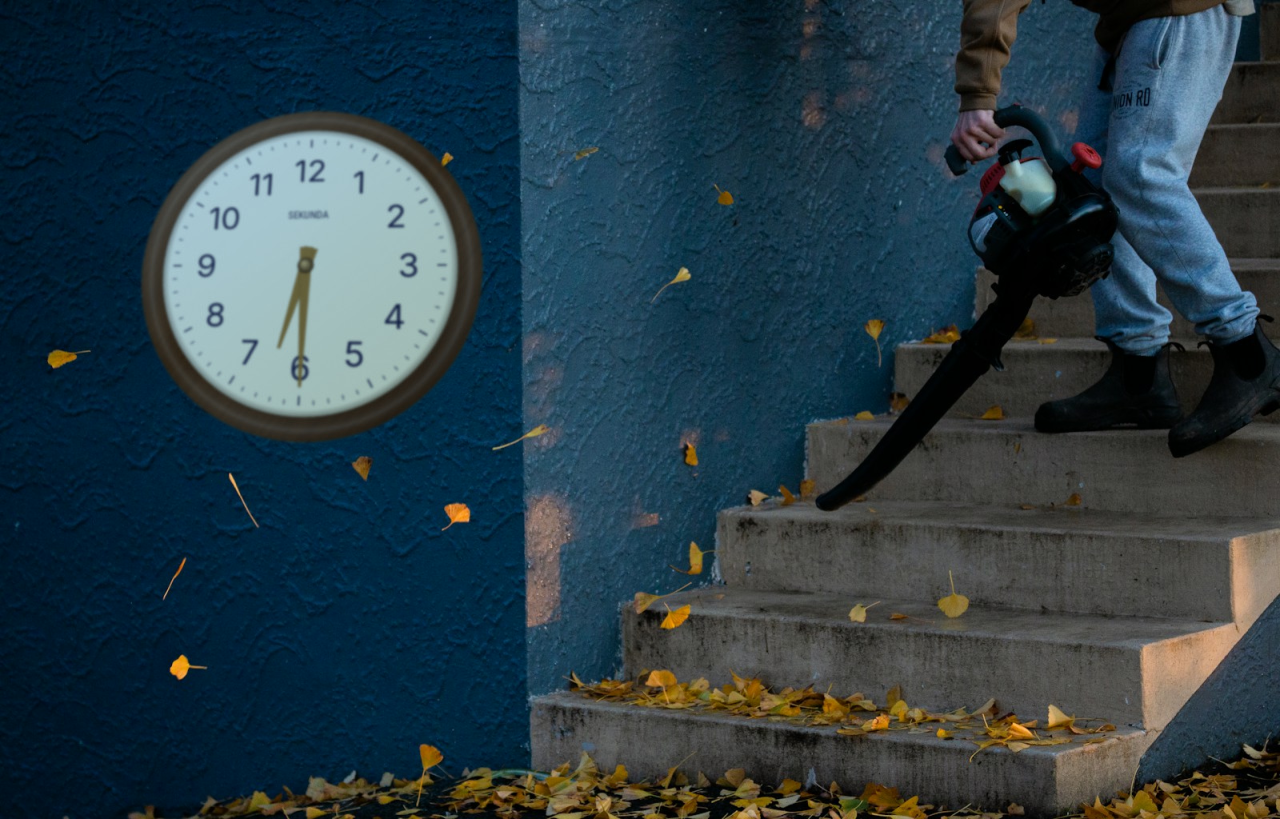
6:30
